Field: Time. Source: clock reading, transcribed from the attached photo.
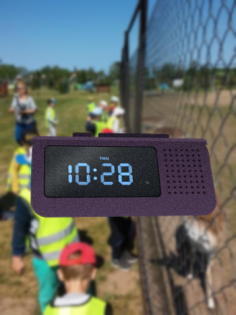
10:28
